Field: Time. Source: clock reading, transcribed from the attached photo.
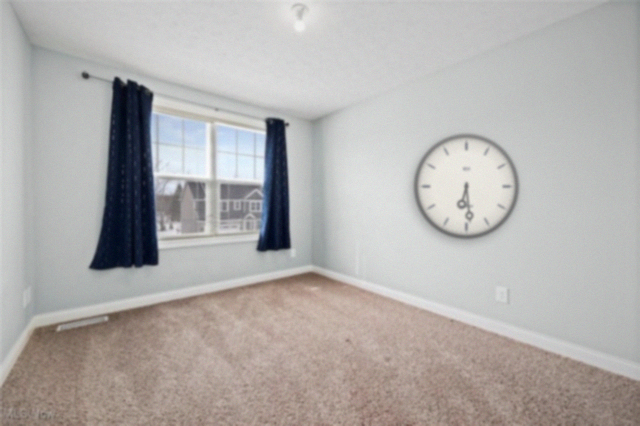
6:29
